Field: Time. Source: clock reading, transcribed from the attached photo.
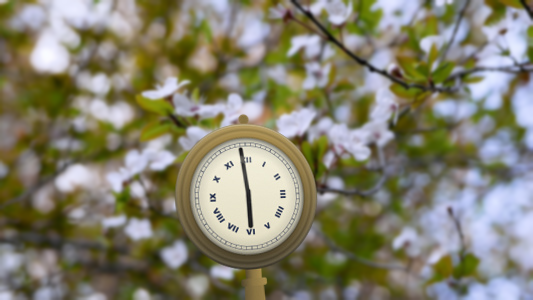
5:59
